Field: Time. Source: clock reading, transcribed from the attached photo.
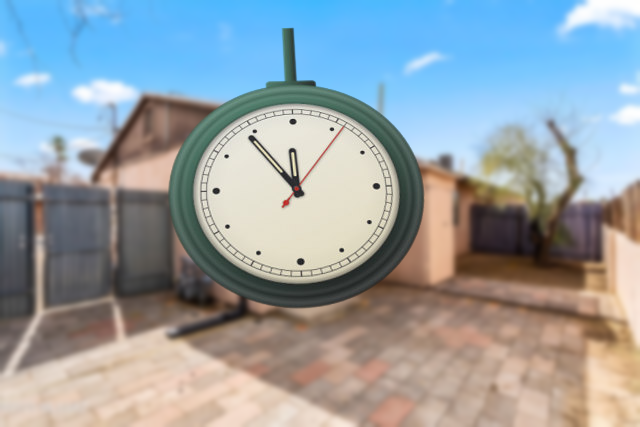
11:54:06
